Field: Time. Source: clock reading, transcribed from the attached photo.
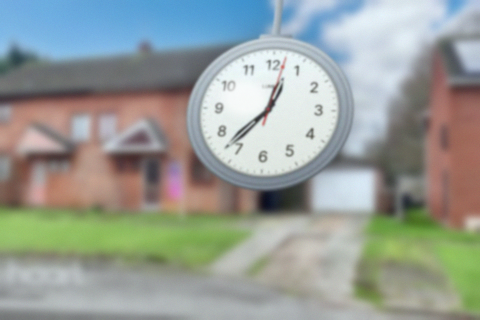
12:37:02
